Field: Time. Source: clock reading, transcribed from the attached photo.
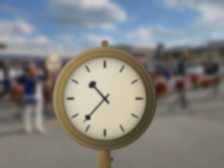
10:37
